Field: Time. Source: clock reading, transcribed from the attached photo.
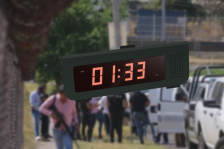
1:33
